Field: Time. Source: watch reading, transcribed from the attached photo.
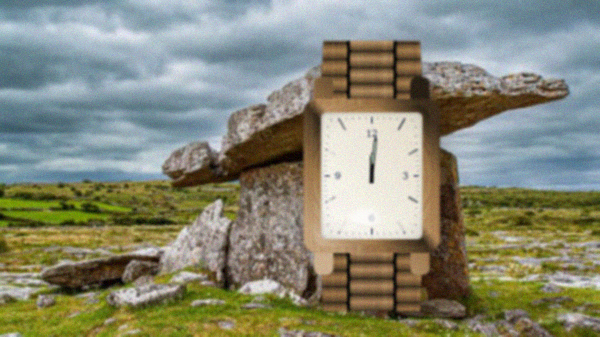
12:01
